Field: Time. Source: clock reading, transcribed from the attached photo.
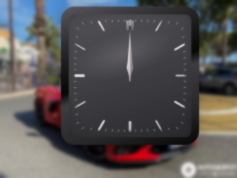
12:00
